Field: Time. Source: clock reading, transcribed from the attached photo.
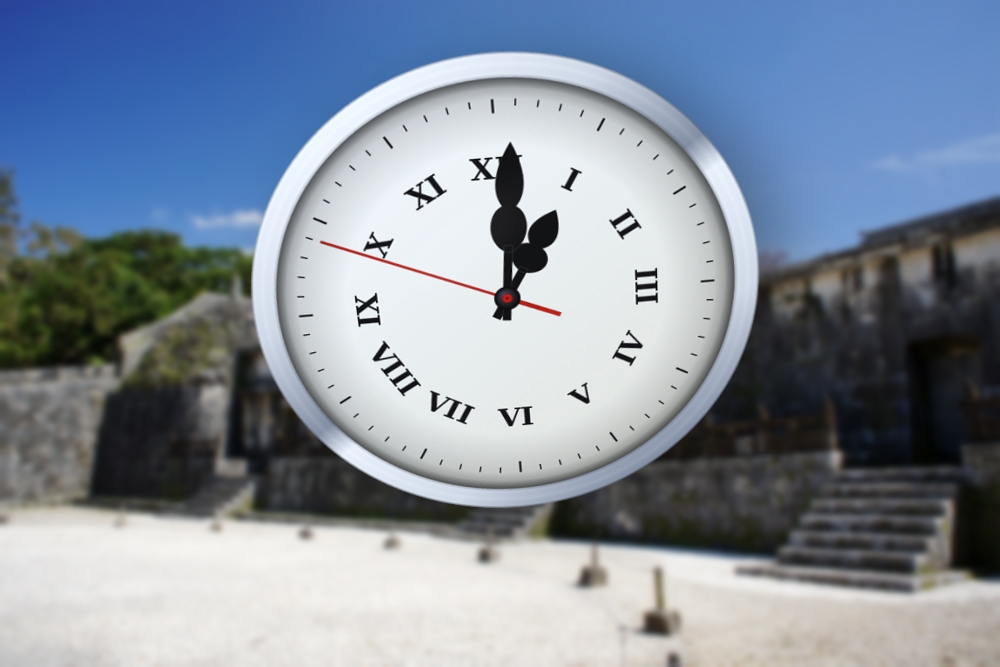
1:00:49
